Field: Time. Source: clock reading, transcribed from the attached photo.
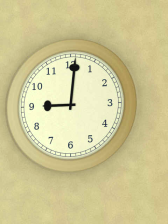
9:01
